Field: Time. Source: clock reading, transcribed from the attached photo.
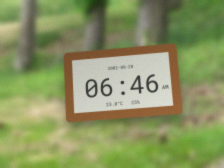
6:46
